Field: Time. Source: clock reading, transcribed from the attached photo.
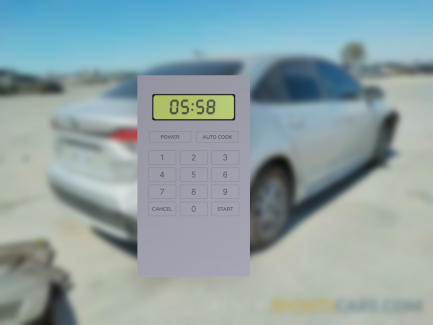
5:58
